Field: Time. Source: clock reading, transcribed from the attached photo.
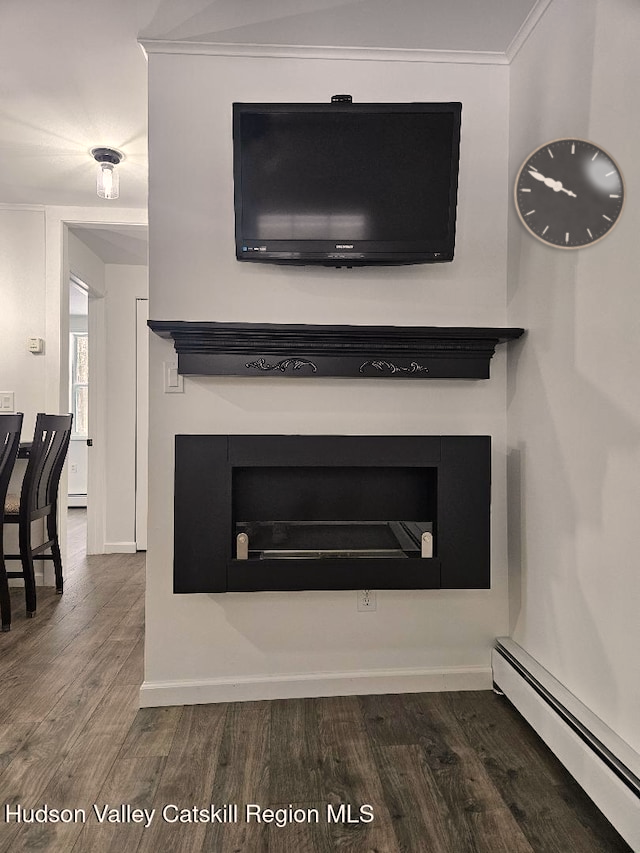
9:49
